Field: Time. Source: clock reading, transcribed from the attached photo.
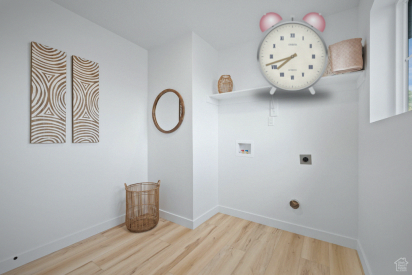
7:42
